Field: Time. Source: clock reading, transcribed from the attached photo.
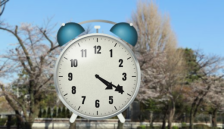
4:20
